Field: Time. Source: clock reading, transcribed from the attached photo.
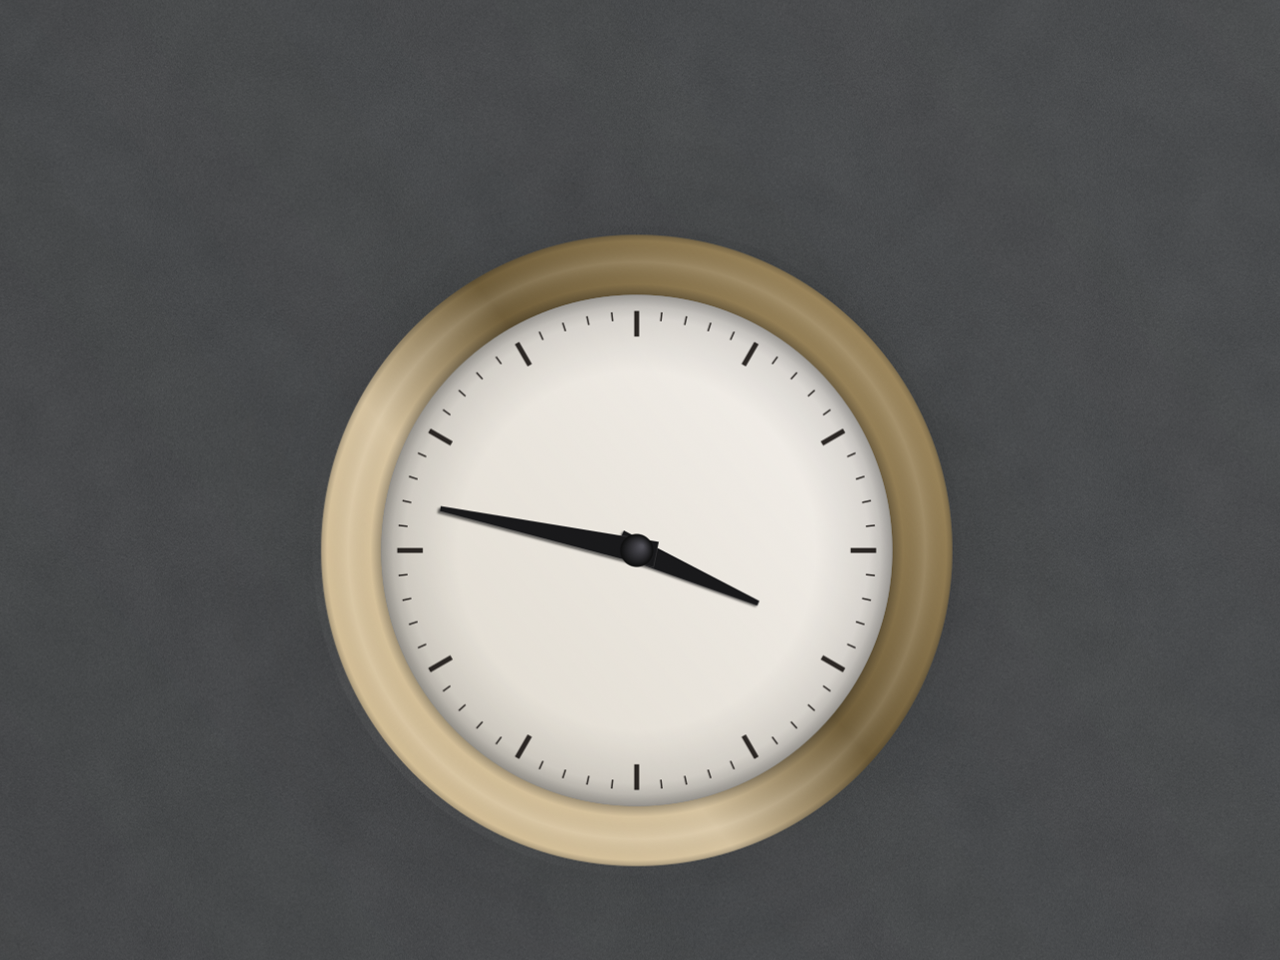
3:47
